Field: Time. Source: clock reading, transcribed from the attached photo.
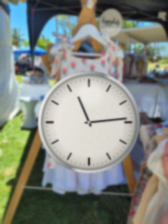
11:14
